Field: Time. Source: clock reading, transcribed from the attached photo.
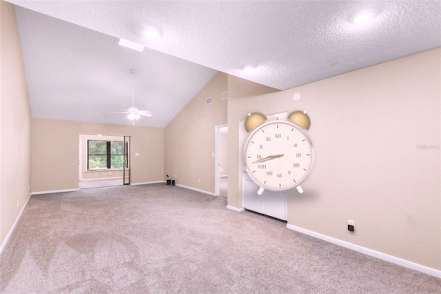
8:43
